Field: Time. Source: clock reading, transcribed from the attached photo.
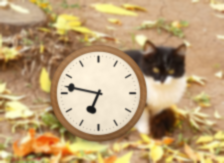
6:47
